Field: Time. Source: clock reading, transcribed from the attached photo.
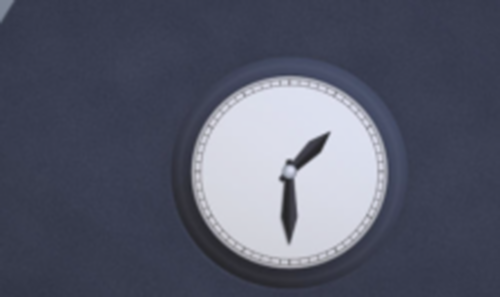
1:30
